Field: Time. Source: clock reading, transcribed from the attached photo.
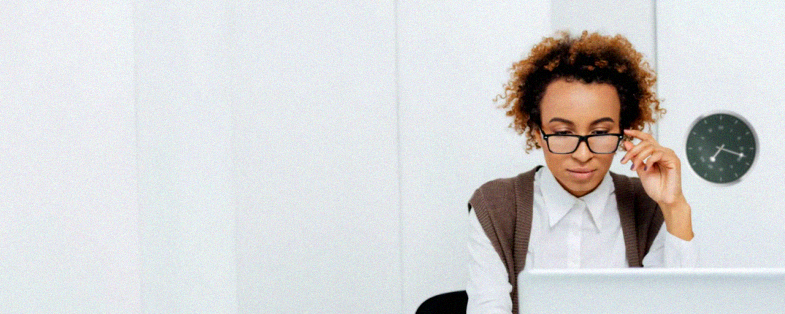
7:18
